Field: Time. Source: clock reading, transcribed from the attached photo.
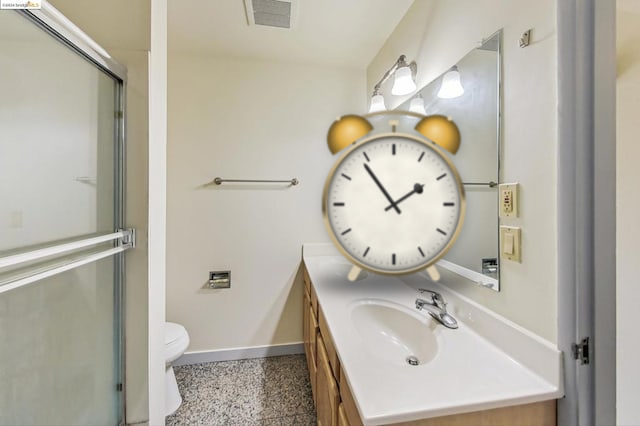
1:54
